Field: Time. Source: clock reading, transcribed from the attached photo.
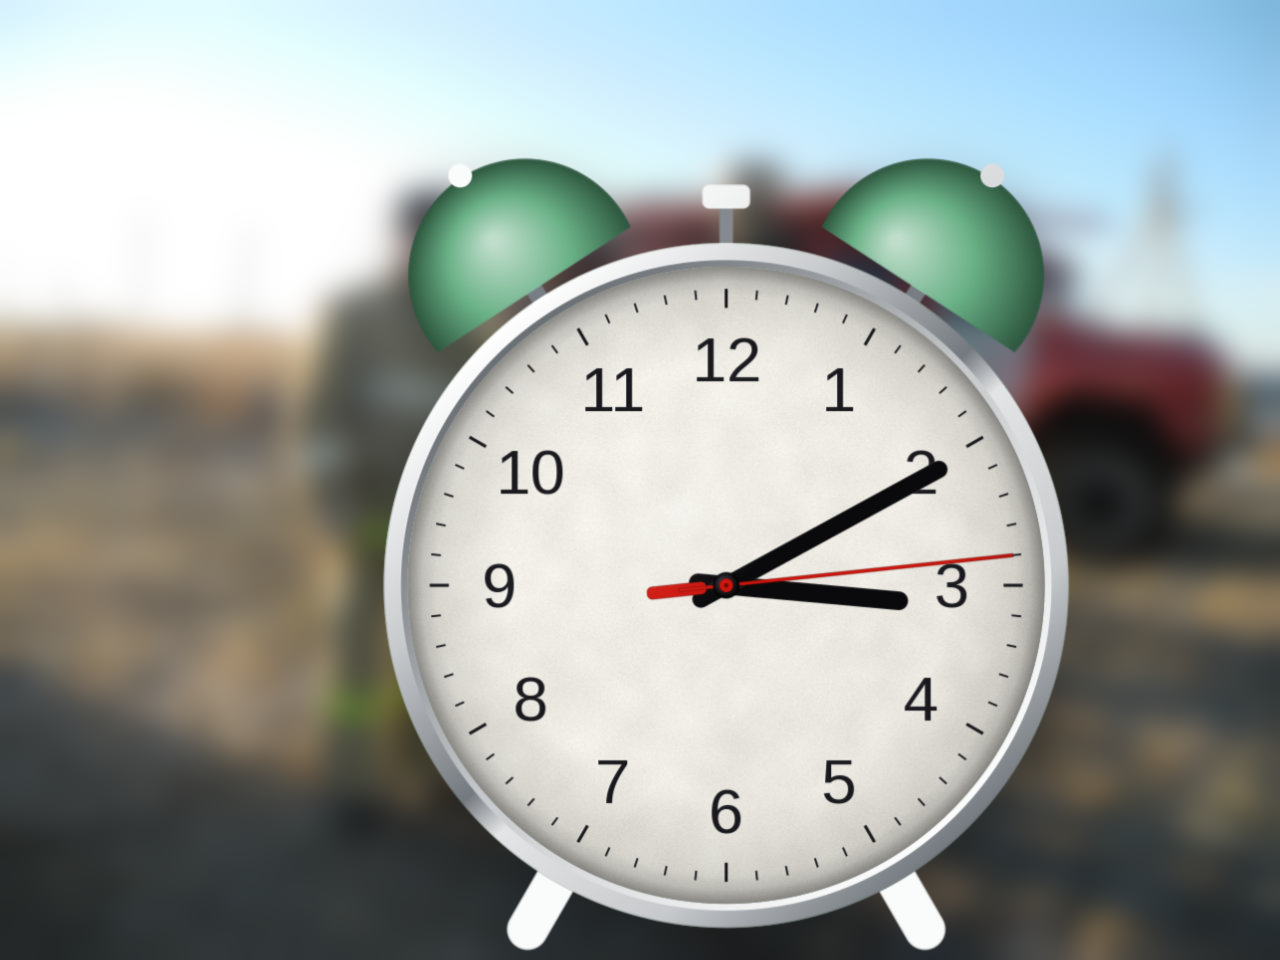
3:10:14
